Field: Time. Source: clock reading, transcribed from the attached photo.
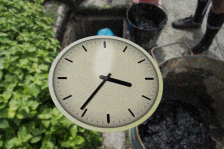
3:36
